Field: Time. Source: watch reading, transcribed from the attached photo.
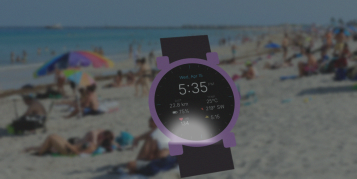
5:35
